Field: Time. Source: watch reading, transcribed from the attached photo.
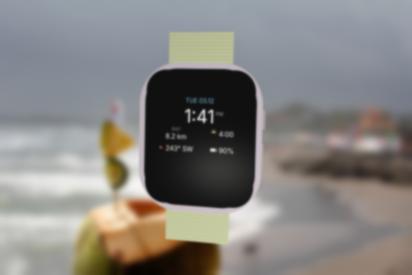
1:41
